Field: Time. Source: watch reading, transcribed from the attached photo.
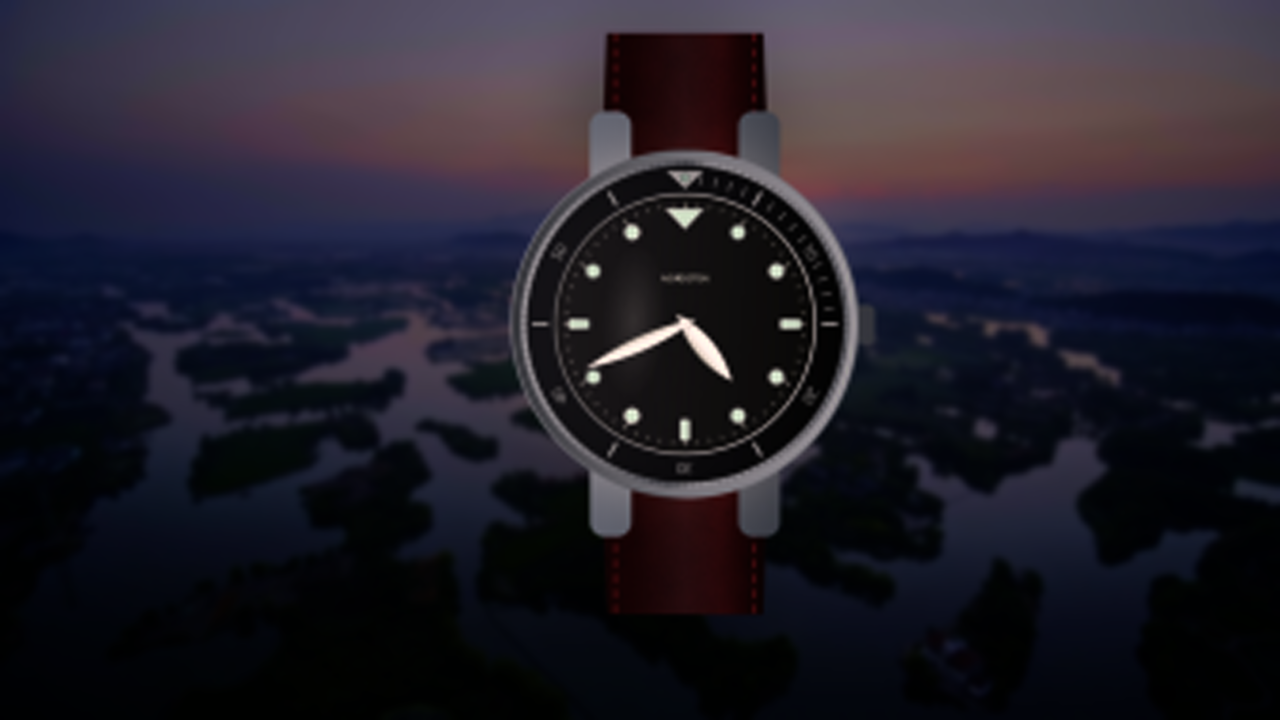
4:41
